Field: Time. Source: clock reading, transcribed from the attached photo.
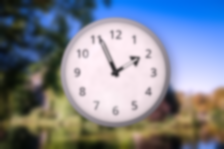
1:56
